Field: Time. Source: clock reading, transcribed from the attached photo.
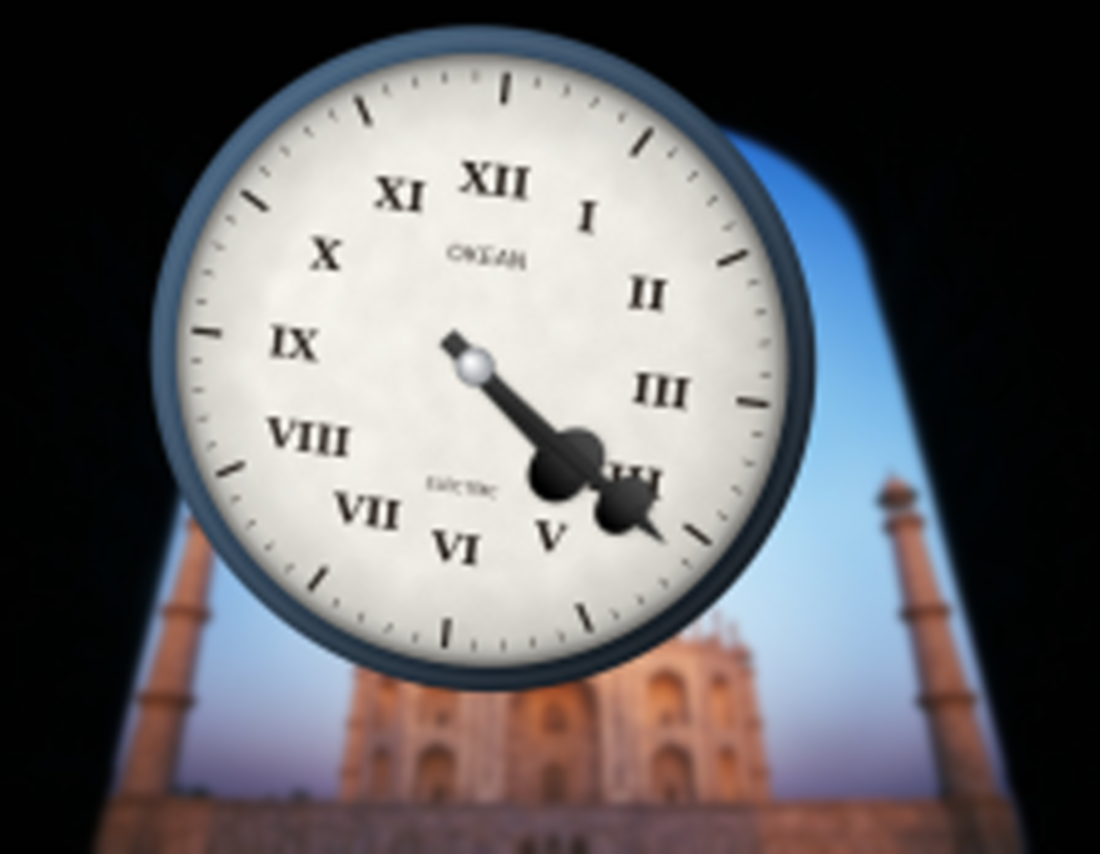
4:21
